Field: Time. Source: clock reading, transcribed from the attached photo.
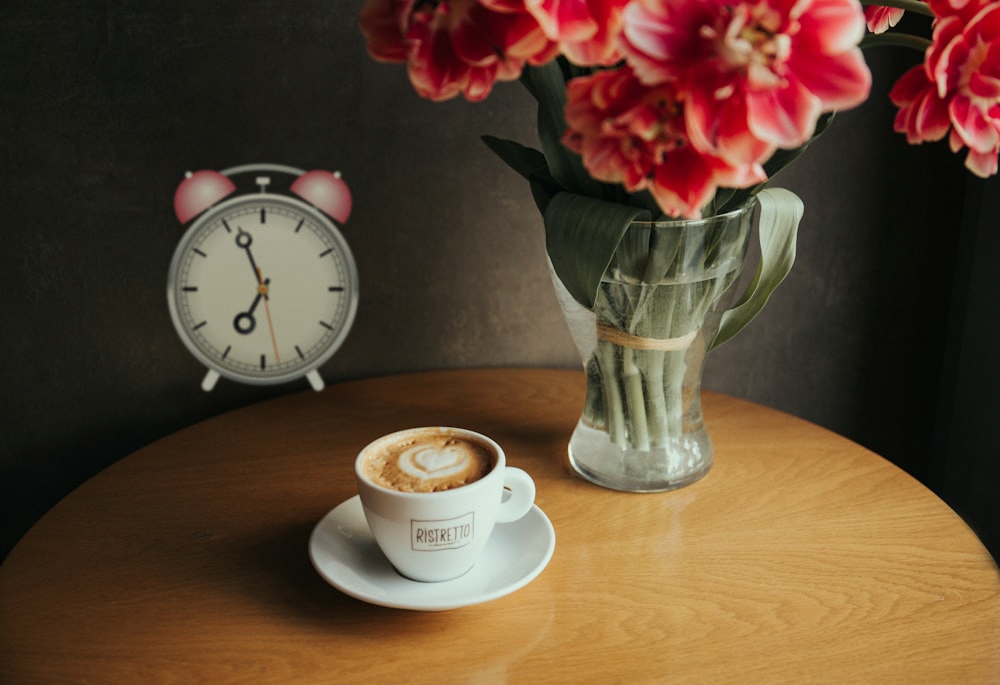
6:56:28
